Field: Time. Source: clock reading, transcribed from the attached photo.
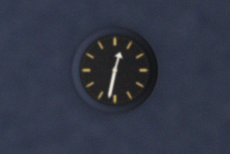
12:32
